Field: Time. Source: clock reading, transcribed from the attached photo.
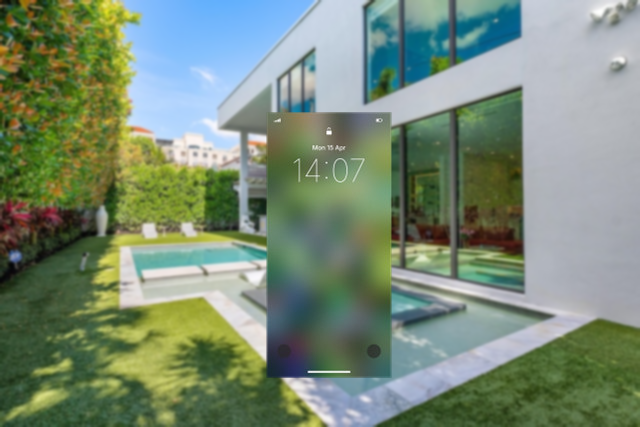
14:07
